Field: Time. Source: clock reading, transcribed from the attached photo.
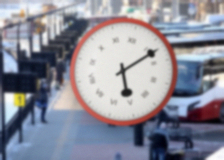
5:07
